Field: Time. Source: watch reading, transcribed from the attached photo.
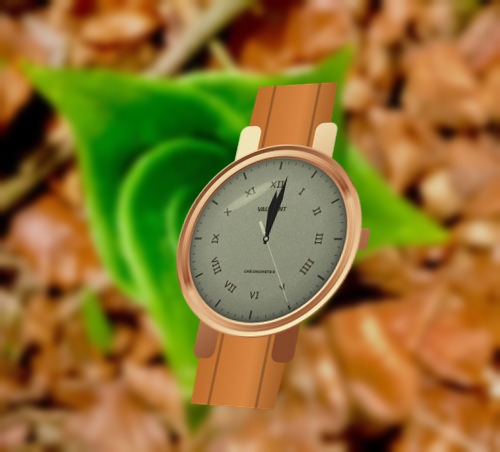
12:01:25
